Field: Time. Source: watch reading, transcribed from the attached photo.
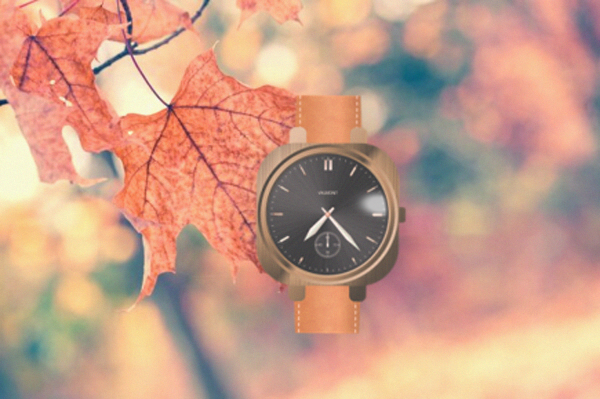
7:23
